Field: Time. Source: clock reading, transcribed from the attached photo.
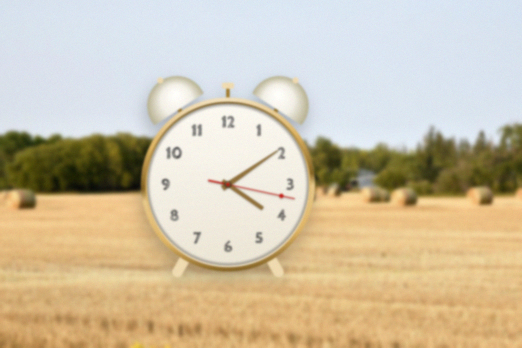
4:09:17
